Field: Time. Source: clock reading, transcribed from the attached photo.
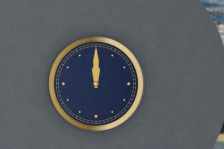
12:00
